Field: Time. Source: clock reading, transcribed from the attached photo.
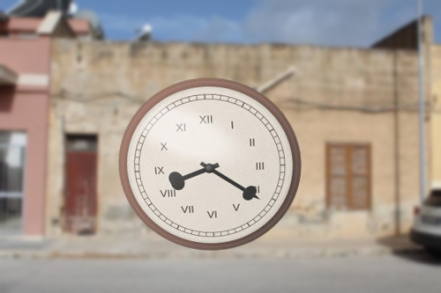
8:21
